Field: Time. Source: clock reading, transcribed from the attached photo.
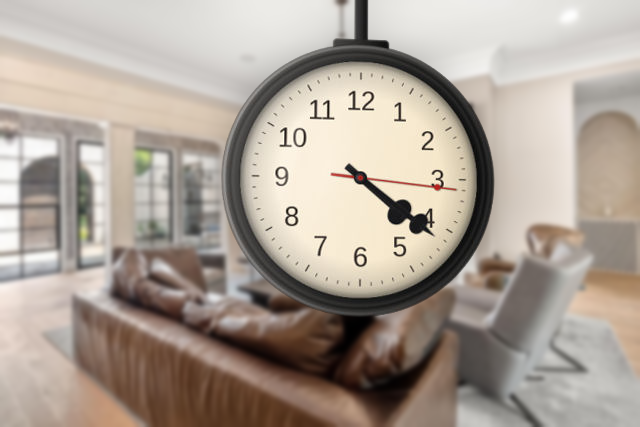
4:21:16
